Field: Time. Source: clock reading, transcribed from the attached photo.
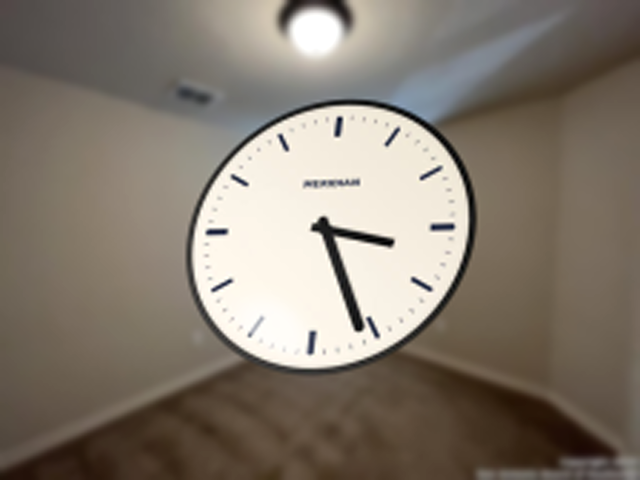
3:26
